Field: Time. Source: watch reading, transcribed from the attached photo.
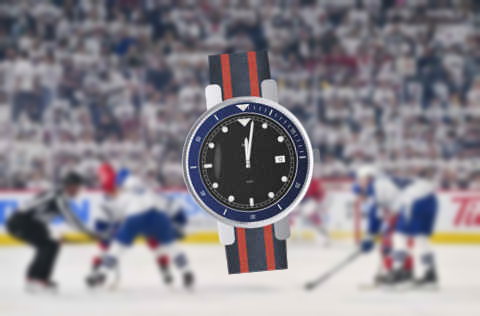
12:02
